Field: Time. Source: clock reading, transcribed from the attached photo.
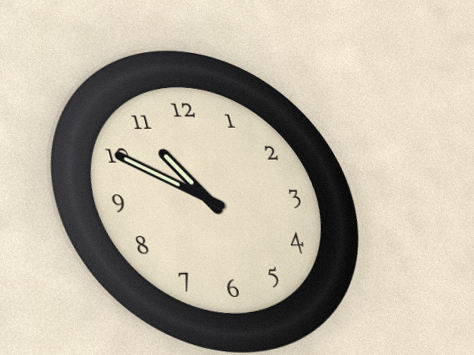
10:50
